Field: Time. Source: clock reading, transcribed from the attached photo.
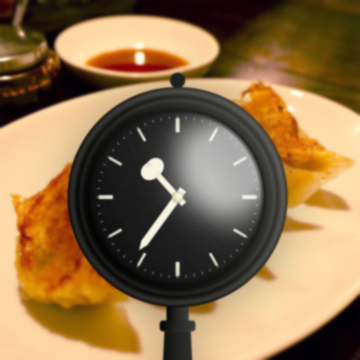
10:36
